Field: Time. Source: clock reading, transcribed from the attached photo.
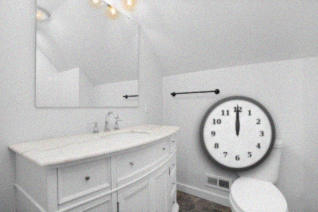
12:00
